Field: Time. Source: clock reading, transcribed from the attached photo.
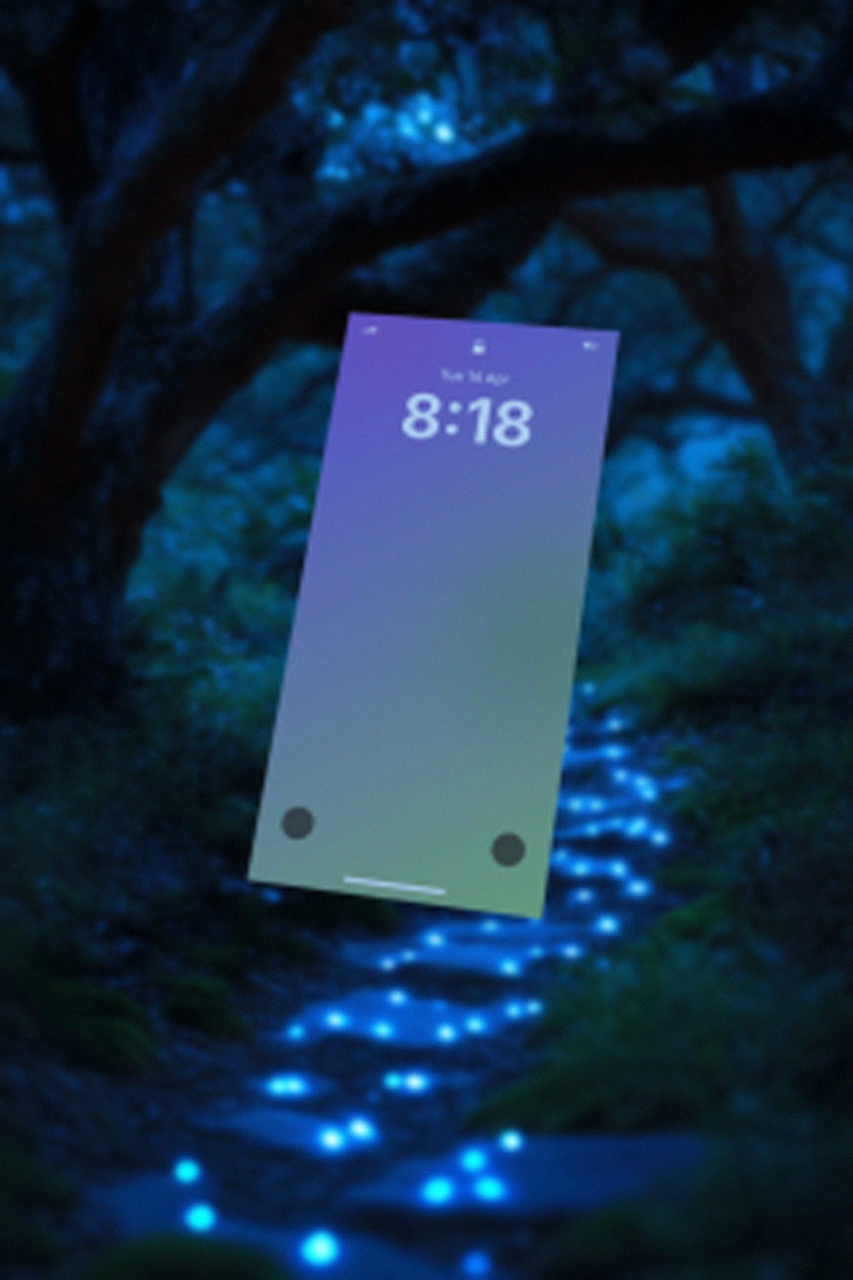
8:18
